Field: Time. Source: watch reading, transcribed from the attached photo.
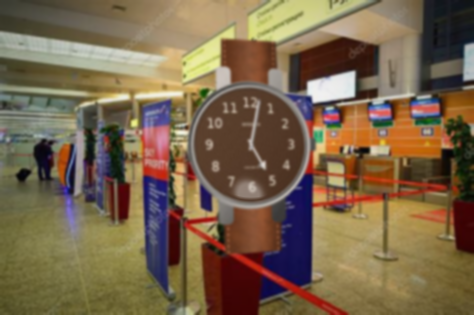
5:02
